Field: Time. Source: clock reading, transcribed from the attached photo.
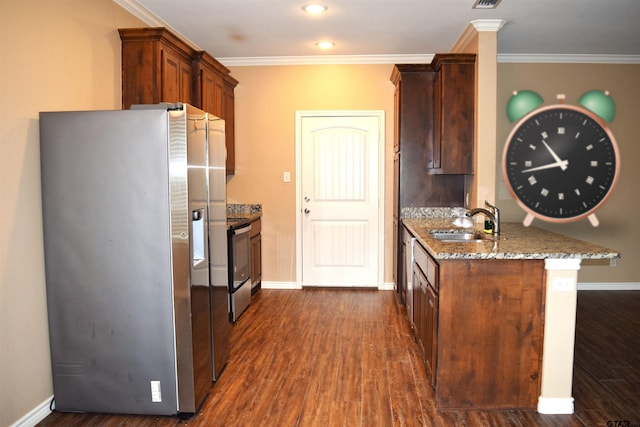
10:43
